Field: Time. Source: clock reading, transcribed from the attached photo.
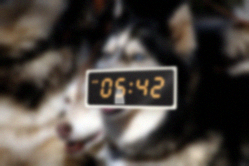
5:42
